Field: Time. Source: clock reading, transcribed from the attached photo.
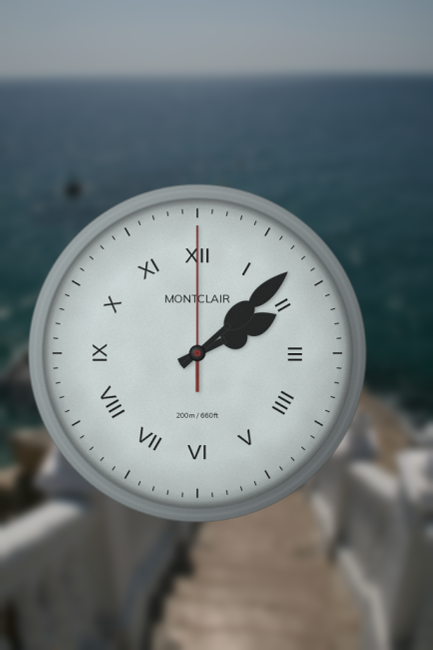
2:08:00
